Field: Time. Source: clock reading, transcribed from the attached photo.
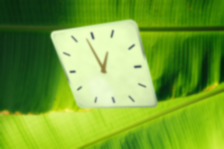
12:58
